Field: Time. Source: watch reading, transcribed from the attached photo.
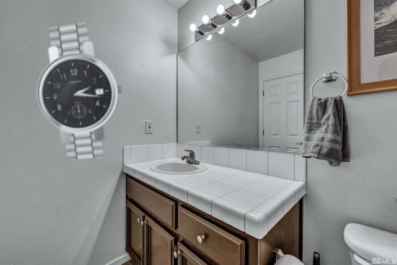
2:17
